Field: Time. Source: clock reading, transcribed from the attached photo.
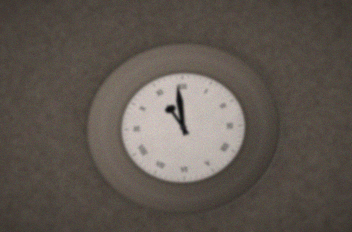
10:59
